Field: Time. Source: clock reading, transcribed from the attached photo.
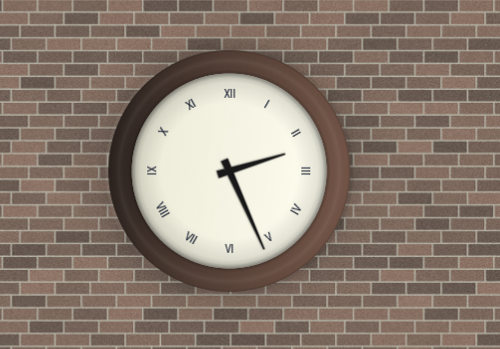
2:26
